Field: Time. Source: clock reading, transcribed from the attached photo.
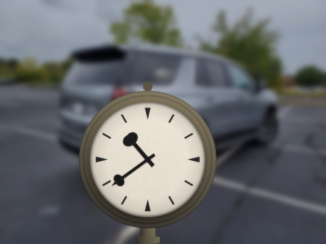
10:39
